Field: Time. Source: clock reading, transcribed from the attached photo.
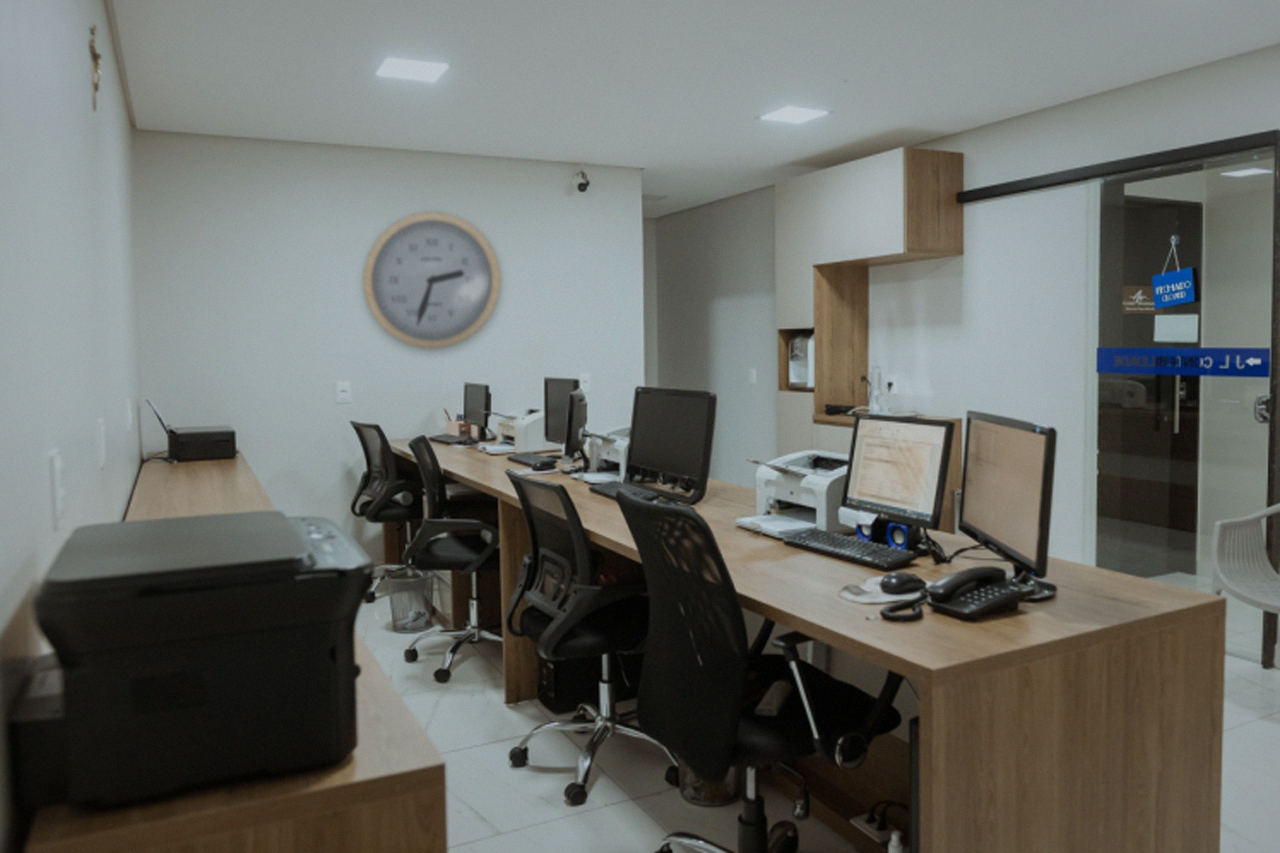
2:33
